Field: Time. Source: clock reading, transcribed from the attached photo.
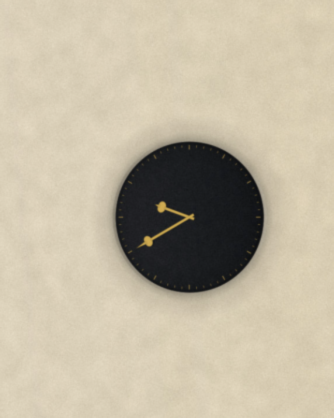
9:40
